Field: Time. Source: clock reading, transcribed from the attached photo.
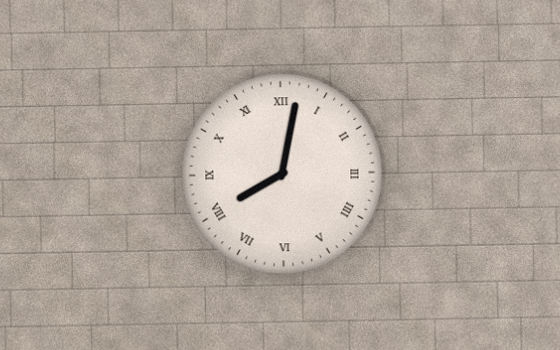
8:02
